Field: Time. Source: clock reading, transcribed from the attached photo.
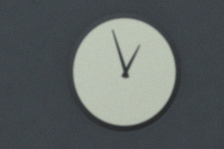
12:57
